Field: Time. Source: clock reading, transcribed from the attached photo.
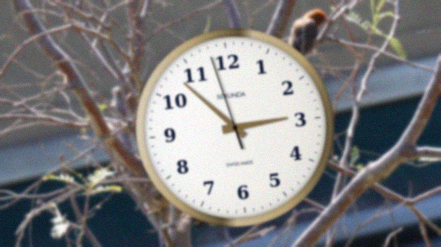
2:52:58
